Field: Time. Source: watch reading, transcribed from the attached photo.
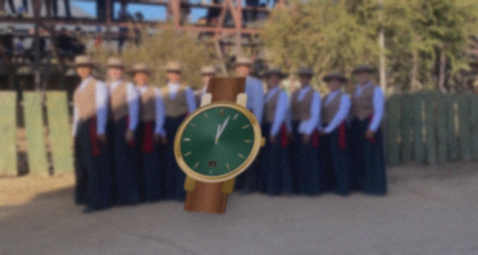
12:03
